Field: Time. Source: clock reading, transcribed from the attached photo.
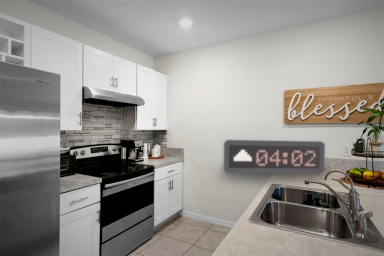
4:02
